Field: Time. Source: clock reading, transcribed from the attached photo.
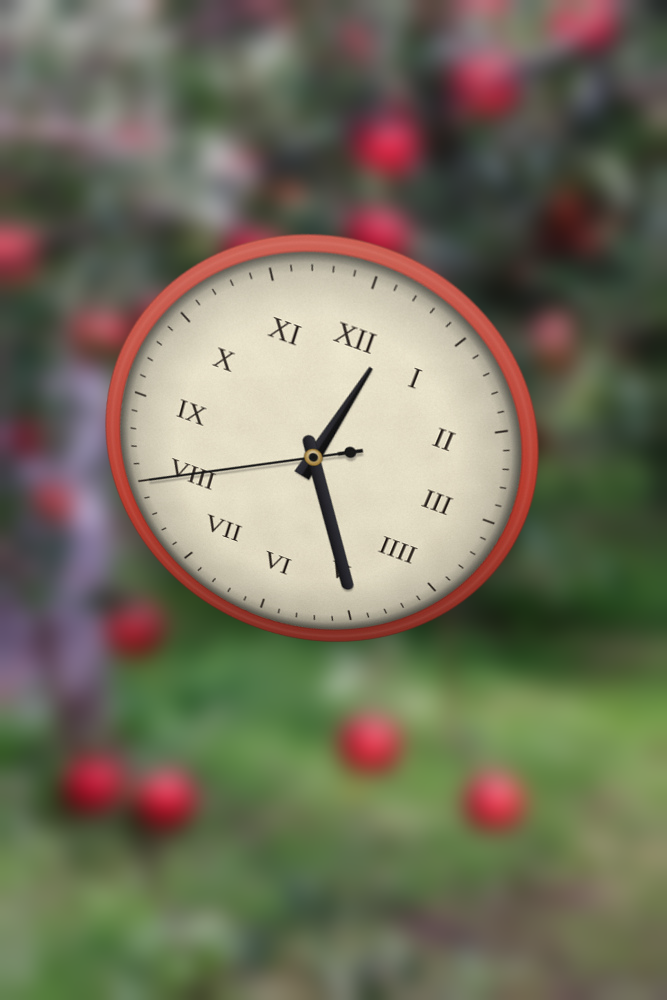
12:24:40
